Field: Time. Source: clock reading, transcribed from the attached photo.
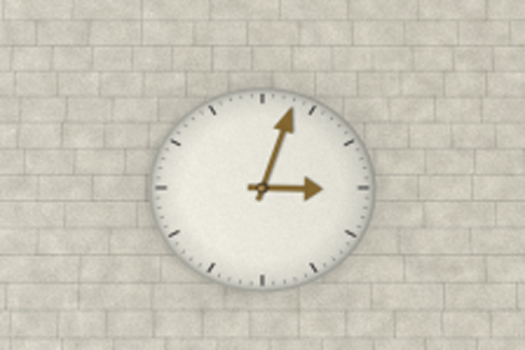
3:03
